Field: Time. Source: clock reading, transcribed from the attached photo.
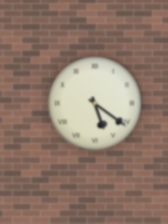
5:21
